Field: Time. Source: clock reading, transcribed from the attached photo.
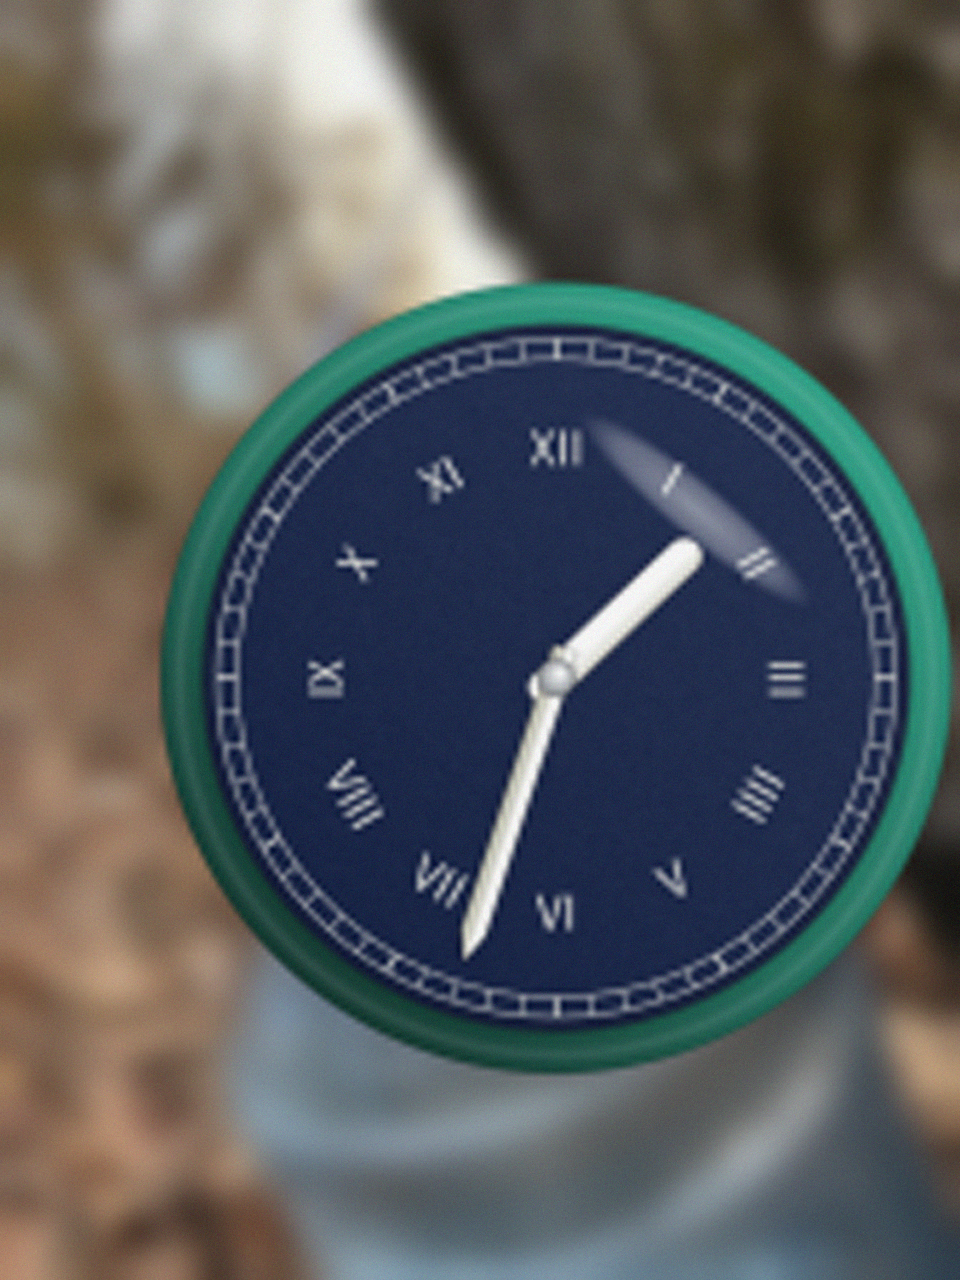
1:33
